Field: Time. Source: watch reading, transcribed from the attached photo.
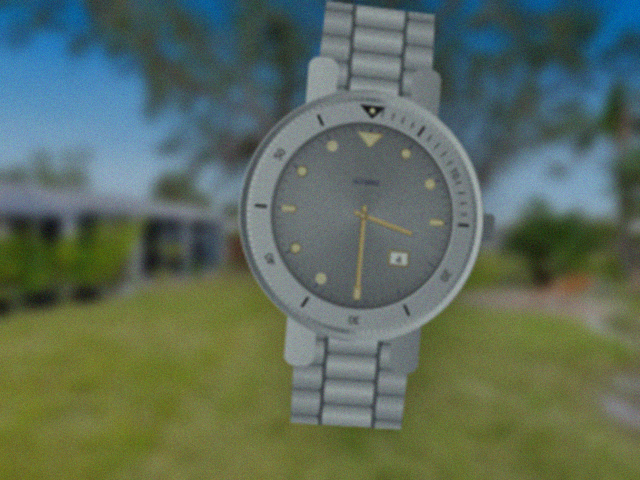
3:30
